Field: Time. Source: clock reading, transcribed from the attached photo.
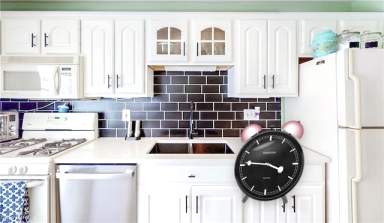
3:46
